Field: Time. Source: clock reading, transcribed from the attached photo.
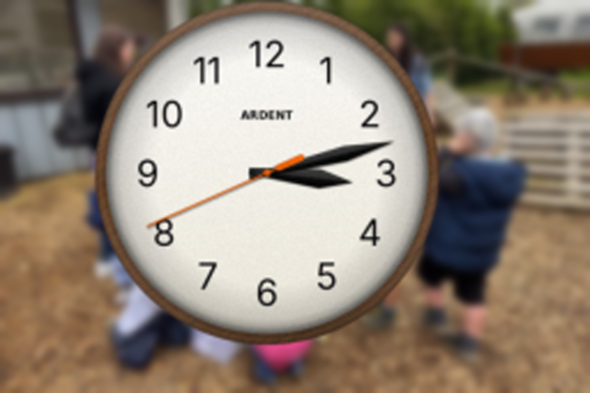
3:12:41
